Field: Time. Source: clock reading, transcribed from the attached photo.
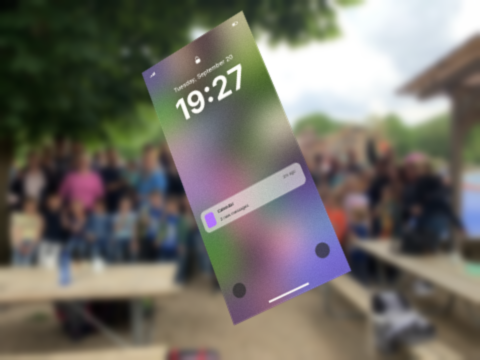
19:27
